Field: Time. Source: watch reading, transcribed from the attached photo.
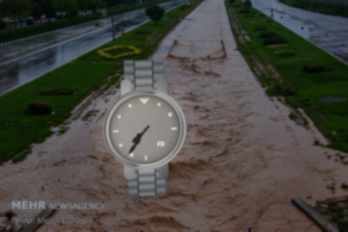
7:36
